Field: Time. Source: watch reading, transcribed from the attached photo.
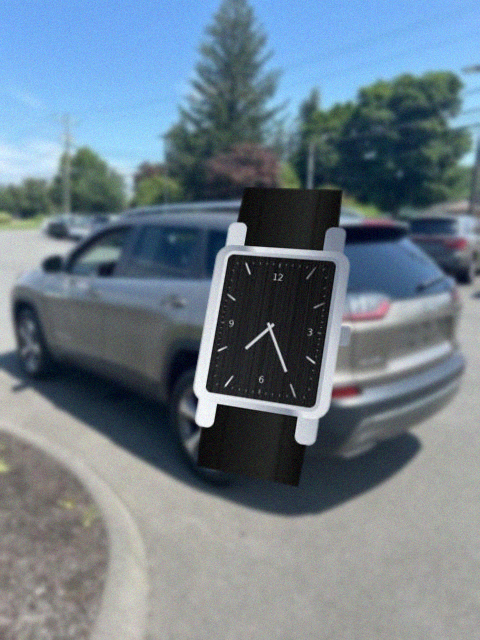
7:25
